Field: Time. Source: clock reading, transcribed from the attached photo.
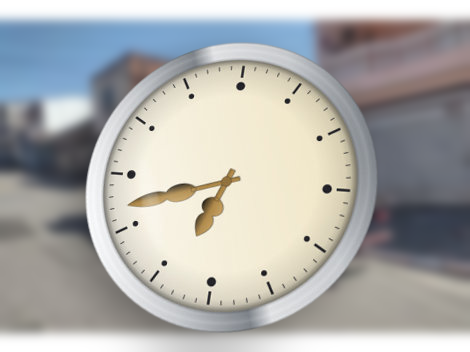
6:42
